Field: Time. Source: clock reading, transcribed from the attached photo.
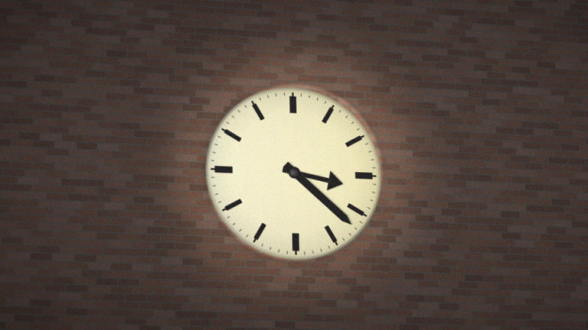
3:22
